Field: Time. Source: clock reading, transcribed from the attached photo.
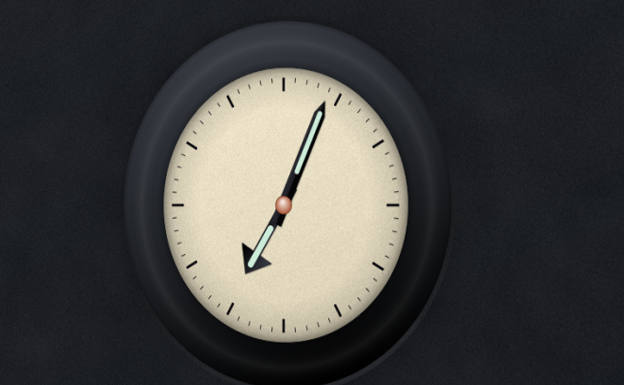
7:04
